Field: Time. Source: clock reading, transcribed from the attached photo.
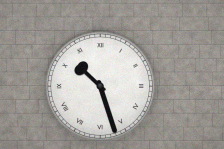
10:27
